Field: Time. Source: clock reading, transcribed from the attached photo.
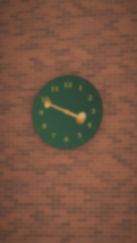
3:49
